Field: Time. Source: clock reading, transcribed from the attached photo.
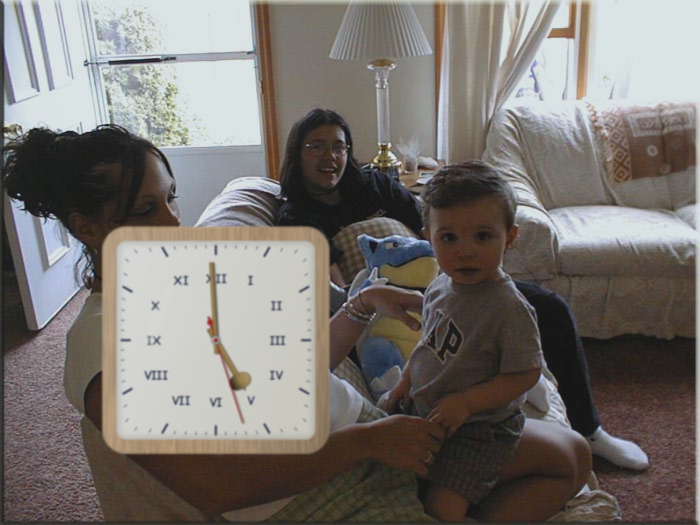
4:59:27
